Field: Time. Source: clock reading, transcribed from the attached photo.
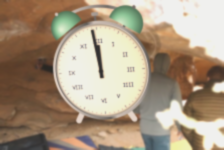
11:59
